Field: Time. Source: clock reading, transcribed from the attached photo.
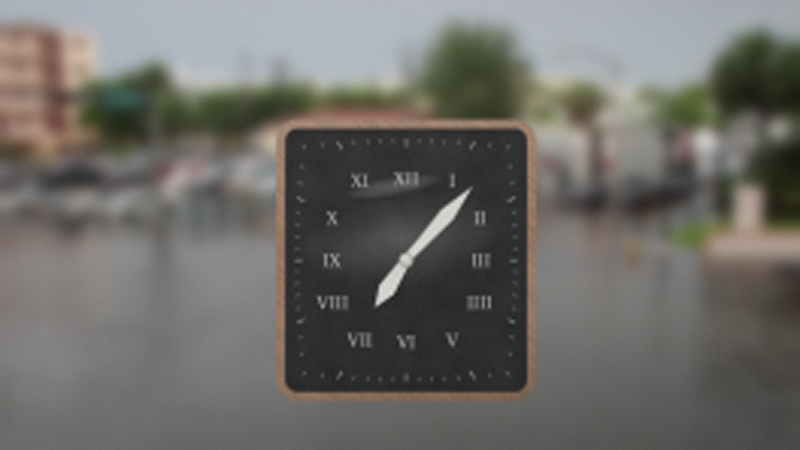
7:07
